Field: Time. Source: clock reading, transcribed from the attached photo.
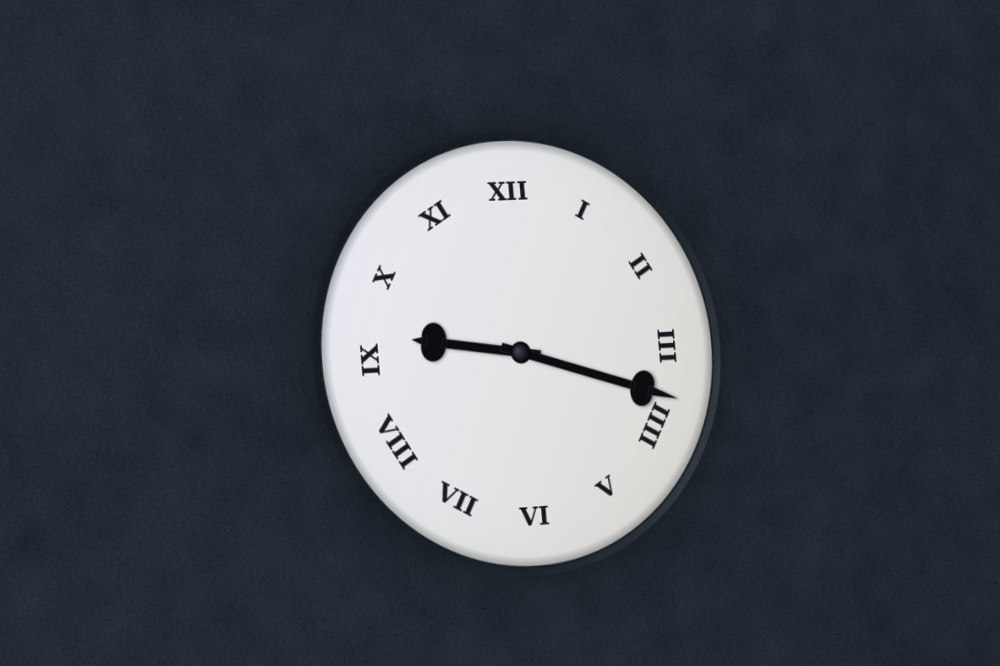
9:18
